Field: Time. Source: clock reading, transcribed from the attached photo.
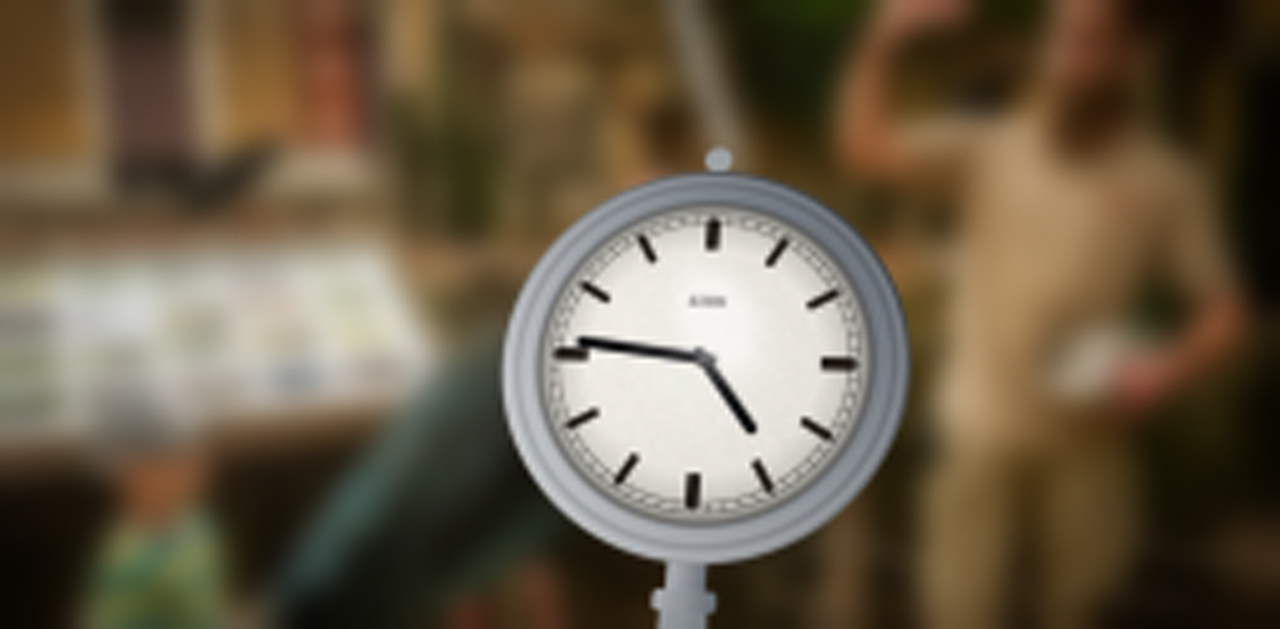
4:46
